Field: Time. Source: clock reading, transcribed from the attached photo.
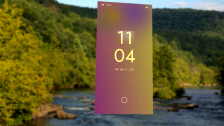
11:04
